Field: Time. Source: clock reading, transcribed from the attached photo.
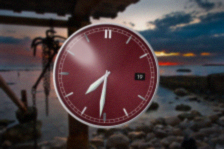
7:31
